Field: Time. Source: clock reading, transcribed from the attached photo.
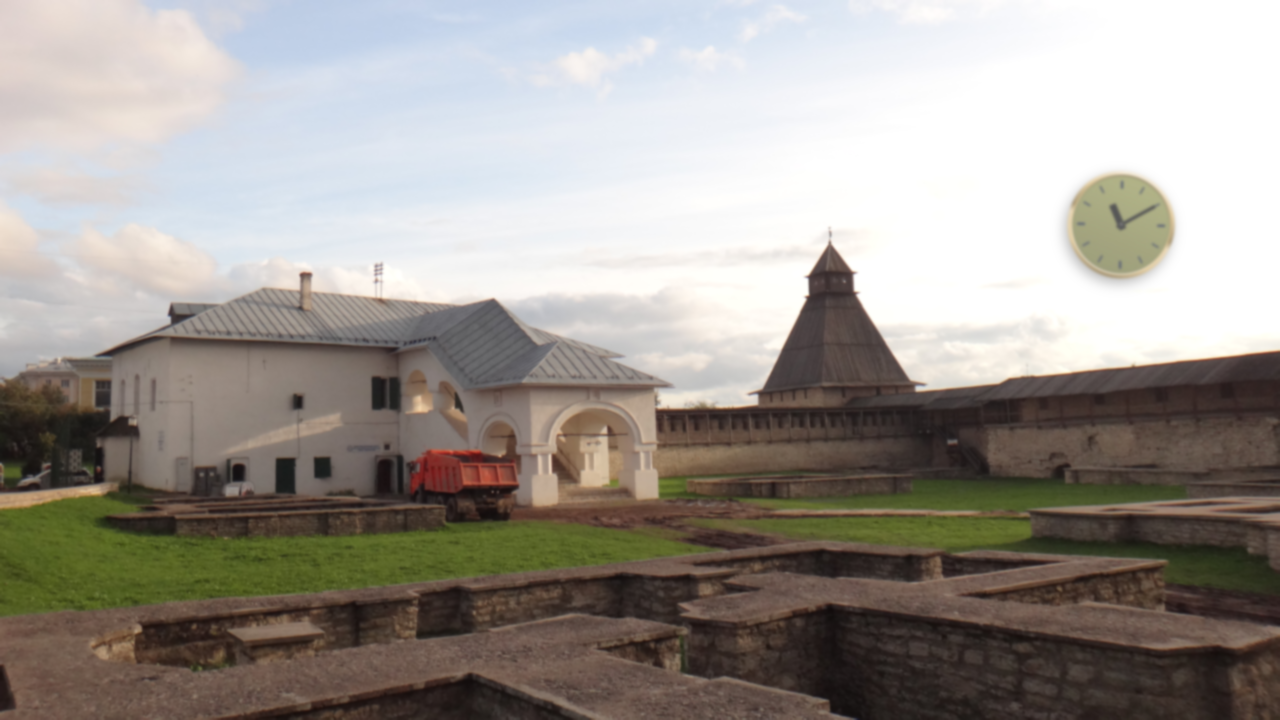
11:10
